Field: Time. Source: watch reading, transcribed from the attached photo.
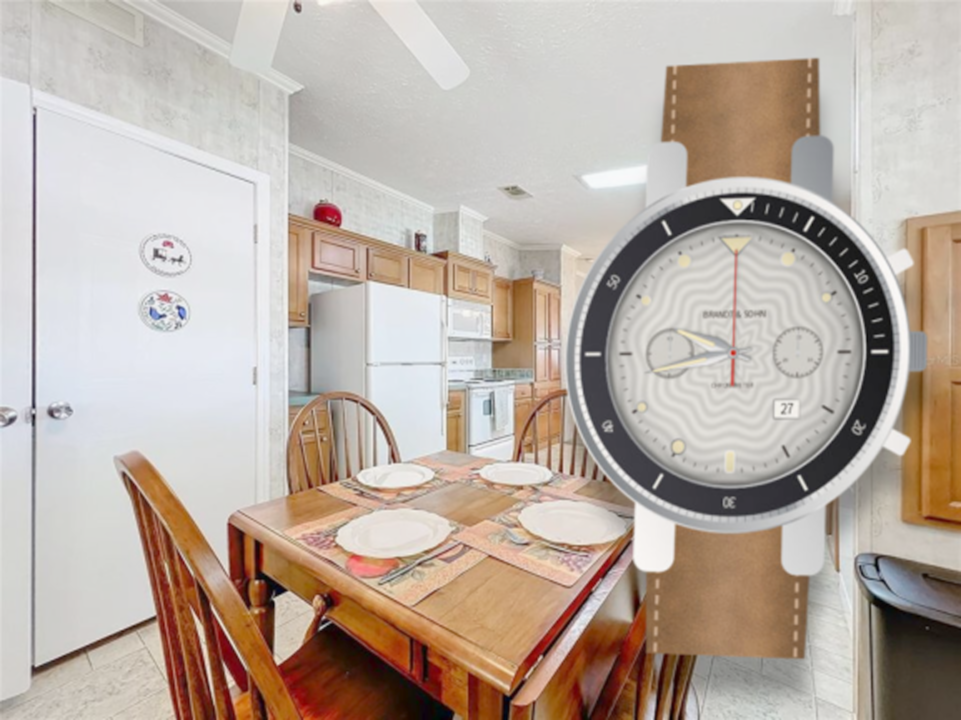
9:43
